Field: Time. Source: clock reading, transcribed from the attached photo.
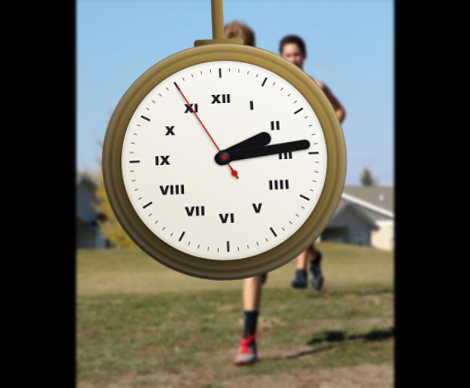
2:13:55
